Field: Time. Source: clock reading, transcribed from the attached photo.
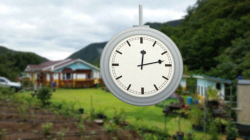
12:13
